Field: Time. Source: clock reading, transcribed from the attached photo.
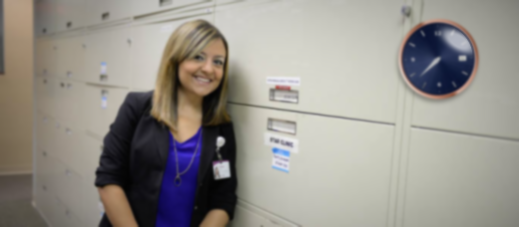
7:38
